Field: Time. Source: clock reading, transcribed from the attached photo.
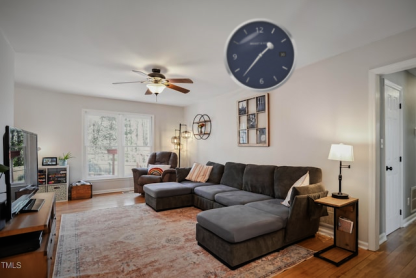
1:37
